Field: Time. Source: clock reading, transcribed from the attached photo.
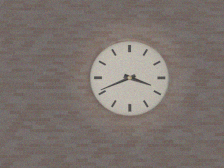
3:41
